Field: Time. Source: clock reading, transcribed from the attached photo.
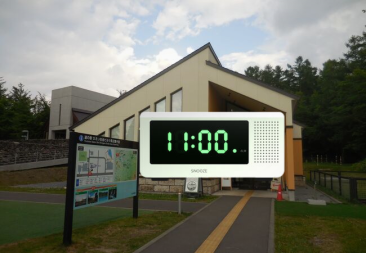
11:00
